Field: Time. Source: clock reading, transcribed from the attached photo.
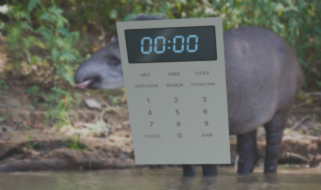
0:00
